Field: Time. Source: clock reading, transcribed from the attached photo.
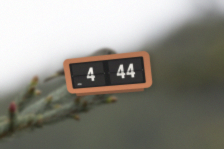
4:44
